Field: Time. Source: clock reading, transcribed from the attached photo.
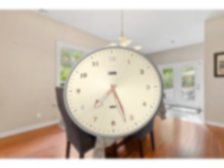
7:27
